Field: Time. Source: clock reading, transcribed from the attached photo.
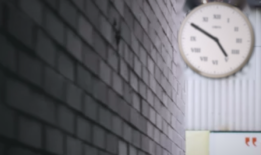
4:50
